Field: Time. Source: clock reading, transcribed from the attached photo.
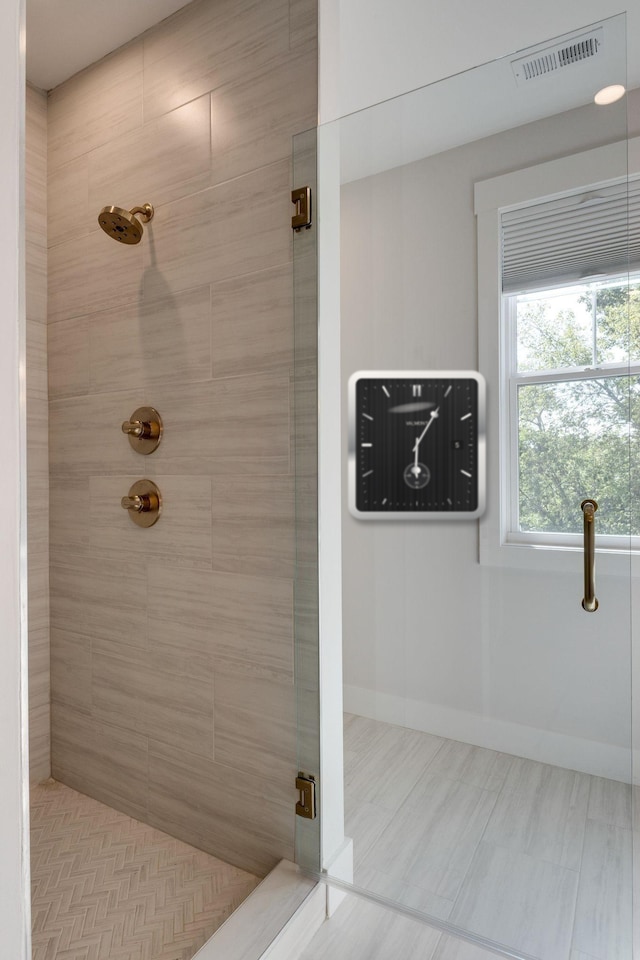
6:05
